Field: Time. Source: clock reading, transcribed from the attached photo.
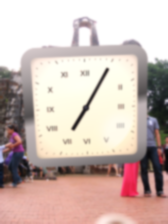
7:05
